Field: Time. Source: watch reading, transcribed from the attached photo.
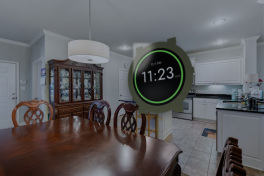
11:23
